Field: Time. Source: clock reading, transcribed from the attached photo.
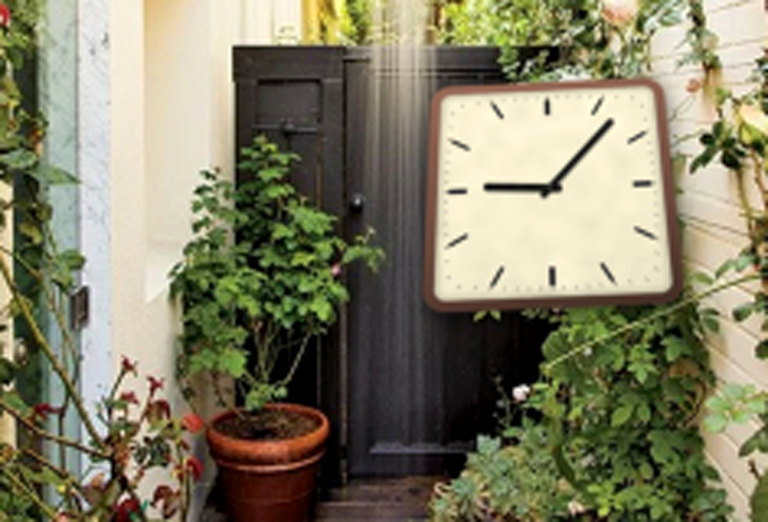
9:07
